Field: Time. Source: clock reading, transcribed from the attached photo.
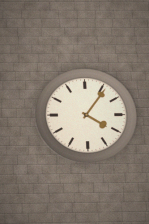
4:06
